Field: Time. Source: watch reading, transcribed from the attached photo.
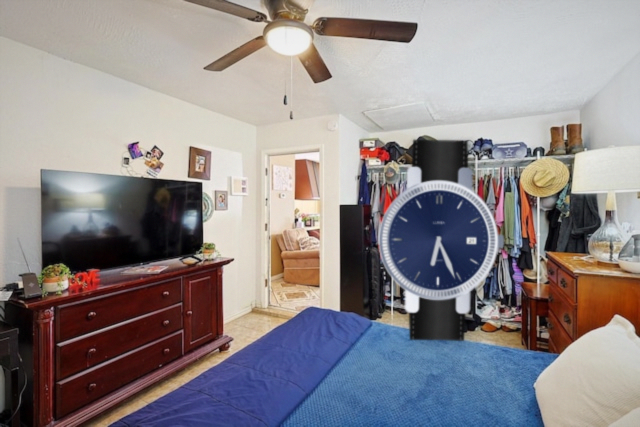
6:26
